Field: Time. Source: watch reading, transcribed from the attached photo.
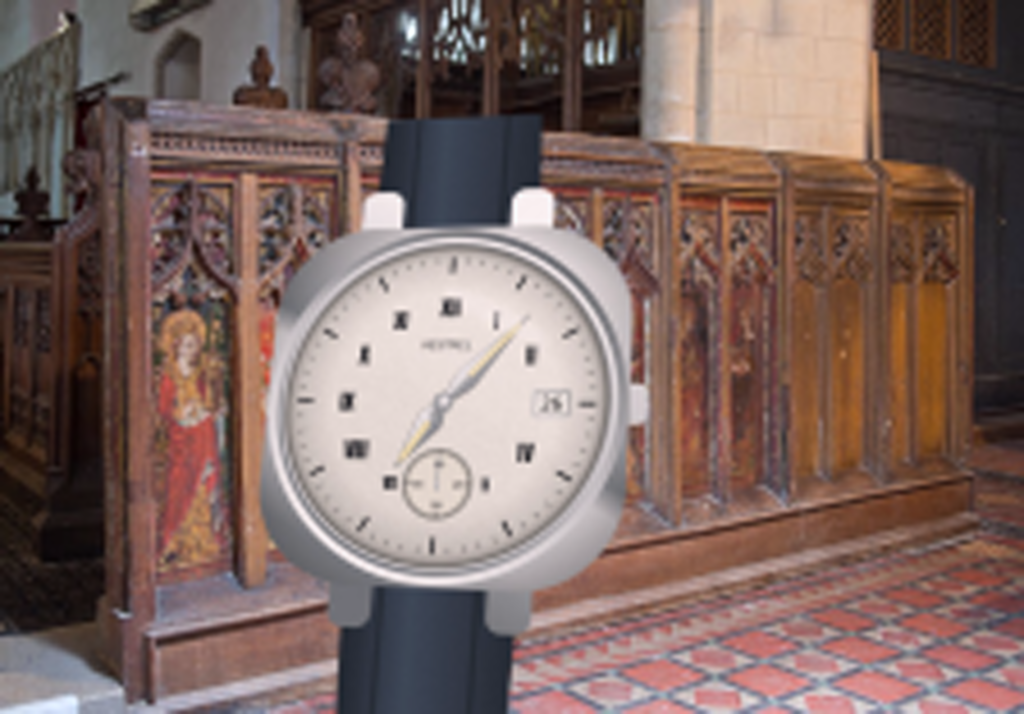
7:07
